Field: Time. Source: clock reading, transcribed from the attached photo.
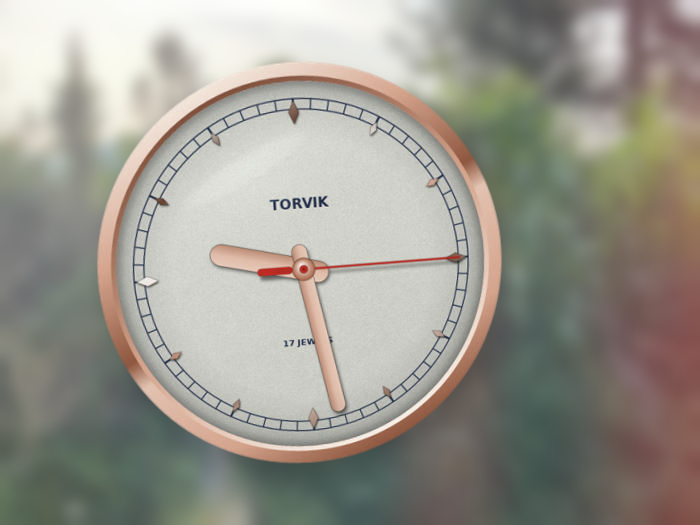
9:28:15
